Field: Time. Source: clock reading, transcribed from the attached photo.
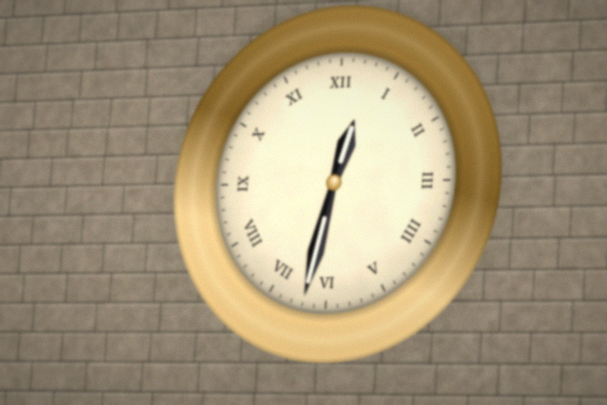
12:32
